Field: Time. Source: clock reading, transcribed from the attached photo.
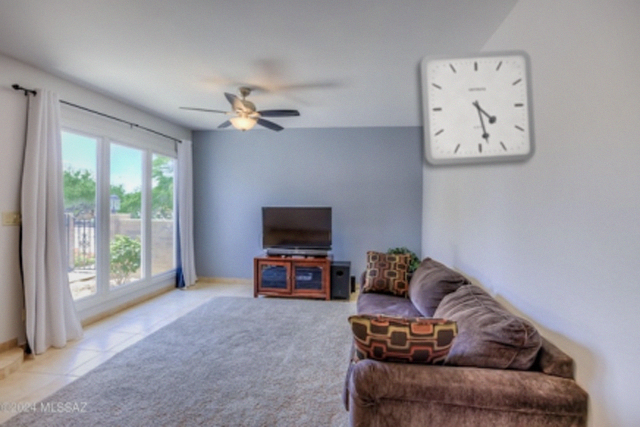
4:28
